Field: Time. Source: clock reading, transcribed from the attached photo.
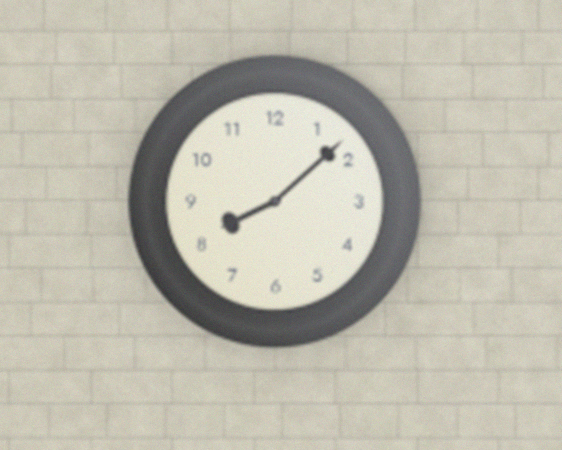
8:08
